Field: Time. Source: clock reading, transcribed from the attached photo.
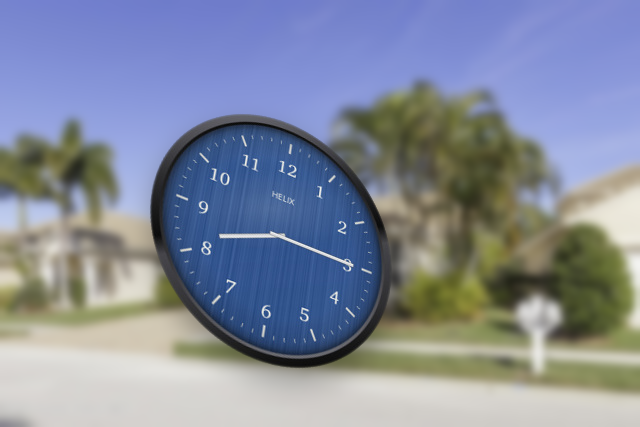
8:15
